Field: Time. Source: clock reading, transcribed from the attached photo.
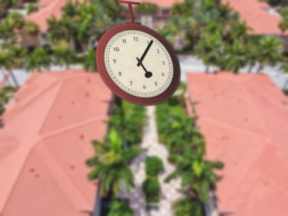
5:06
